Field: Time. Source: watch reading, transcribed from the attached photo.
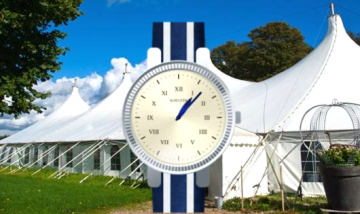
1:07
